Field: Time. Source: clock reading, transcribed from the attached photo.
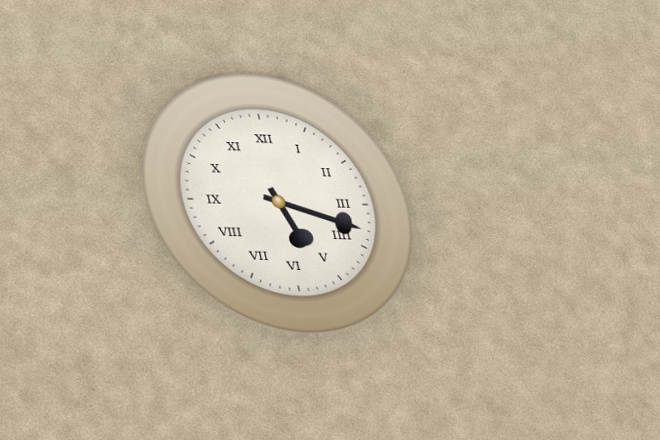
5:18
